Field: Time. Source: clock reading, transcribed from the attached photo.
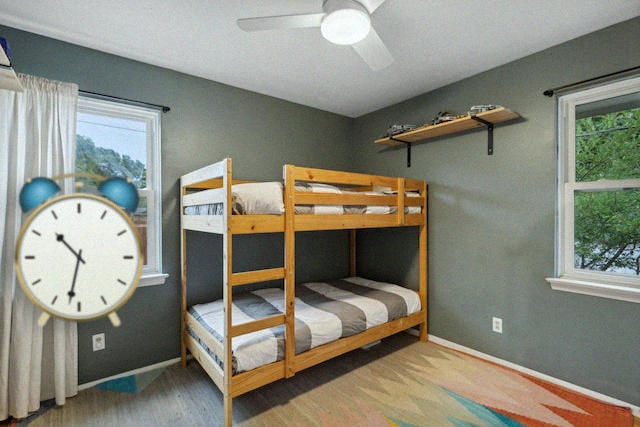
10:32
